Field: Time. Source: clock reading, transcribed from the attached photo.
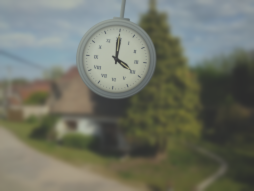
4:00
